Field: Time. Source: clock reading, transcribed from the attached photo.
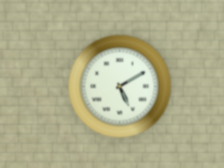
5:10
